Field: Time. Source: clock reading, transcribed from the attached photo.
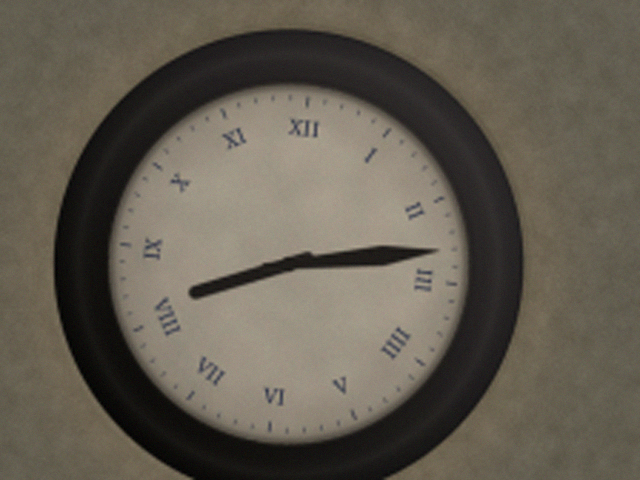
8:13
